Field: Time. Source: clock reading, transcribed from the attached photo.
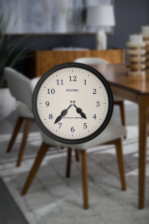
4:37
